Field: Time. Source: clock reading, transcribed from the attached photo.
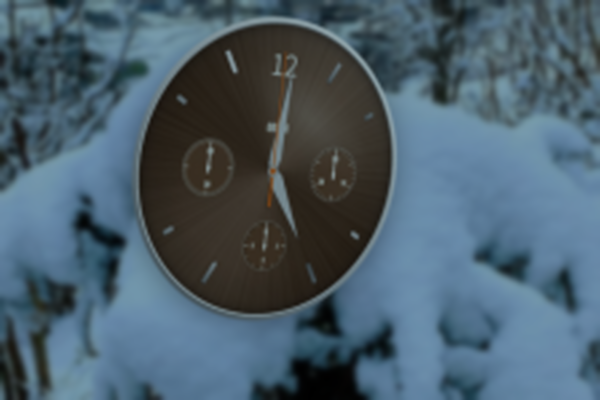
5:01
